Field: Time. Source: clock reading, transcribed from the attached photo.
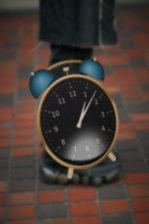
1:08
